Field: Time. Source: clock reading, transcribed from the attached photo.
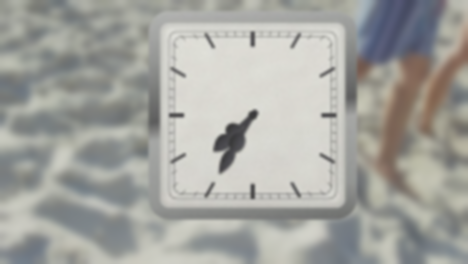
7:35
